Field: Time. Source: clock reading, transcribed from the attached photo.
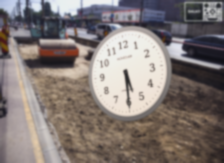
5:30
